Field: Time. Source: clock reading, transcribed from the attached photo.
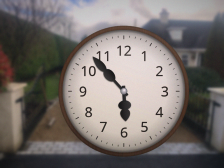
5:53
